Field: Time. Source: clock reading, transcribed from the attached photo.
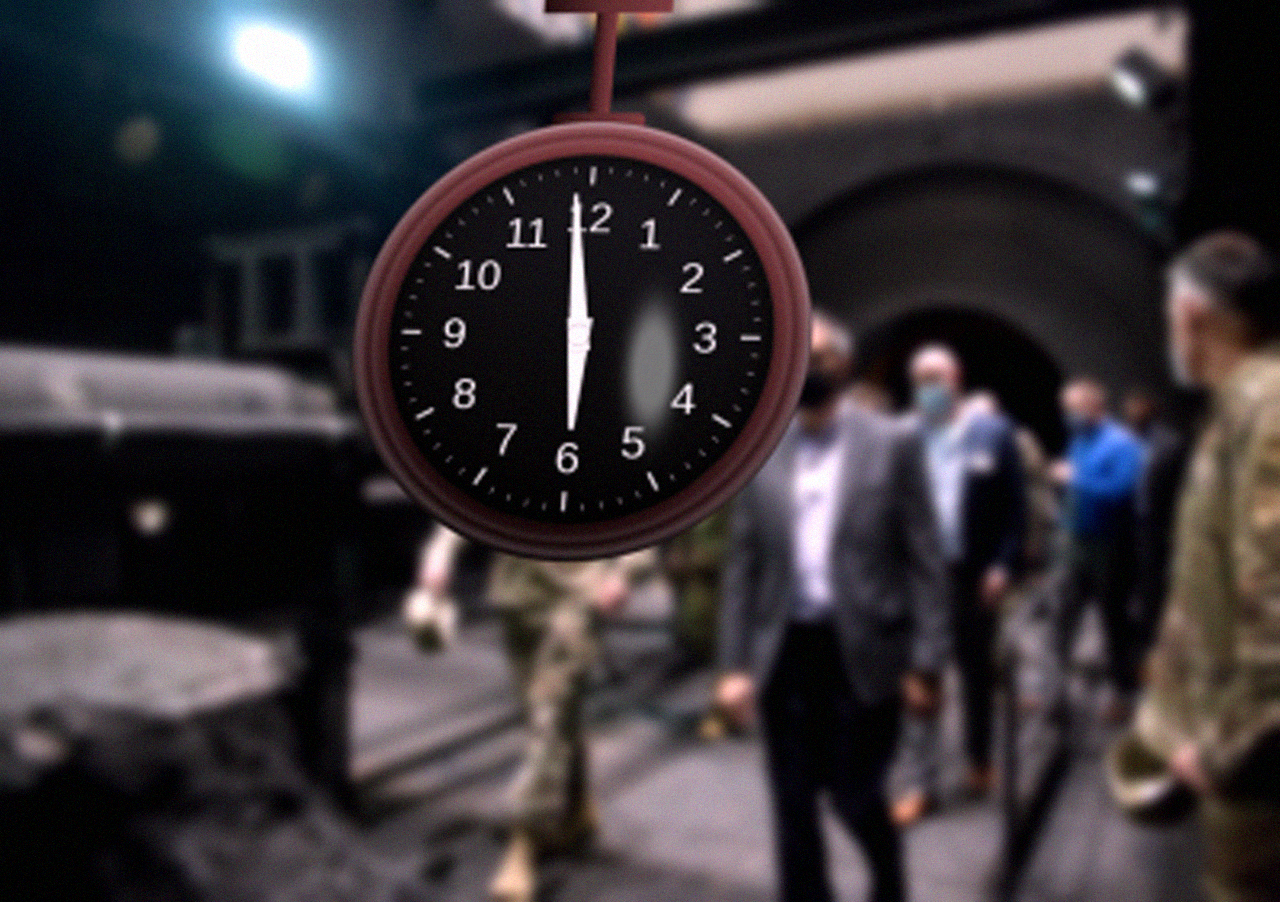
5:59
